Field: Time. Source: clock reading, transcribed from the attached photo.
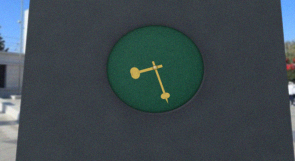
8:27
